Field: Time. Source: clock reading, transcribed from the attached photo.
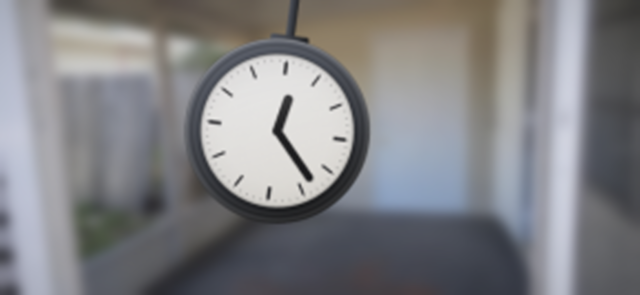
12:23
